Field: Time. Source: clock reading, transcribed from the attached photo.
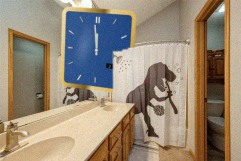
11:59
